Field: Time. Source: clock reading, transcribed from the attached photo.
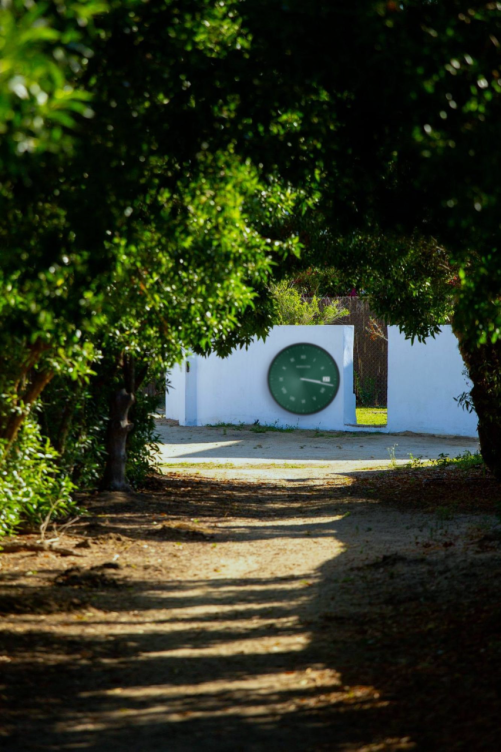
3:17
